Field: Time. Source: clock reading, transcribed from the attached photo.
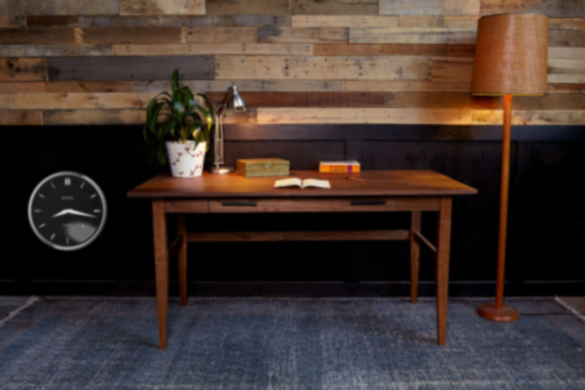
8:17
